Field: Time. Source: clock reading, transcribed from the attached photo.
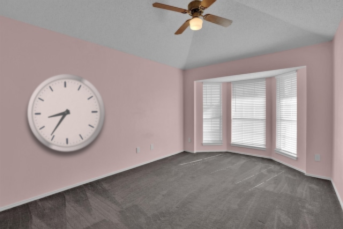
8:36
